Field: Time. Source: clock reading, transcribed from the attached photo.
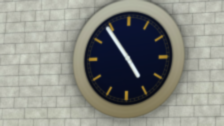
4:54
